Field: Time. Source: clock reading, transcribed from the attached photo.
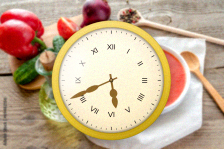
5:41
